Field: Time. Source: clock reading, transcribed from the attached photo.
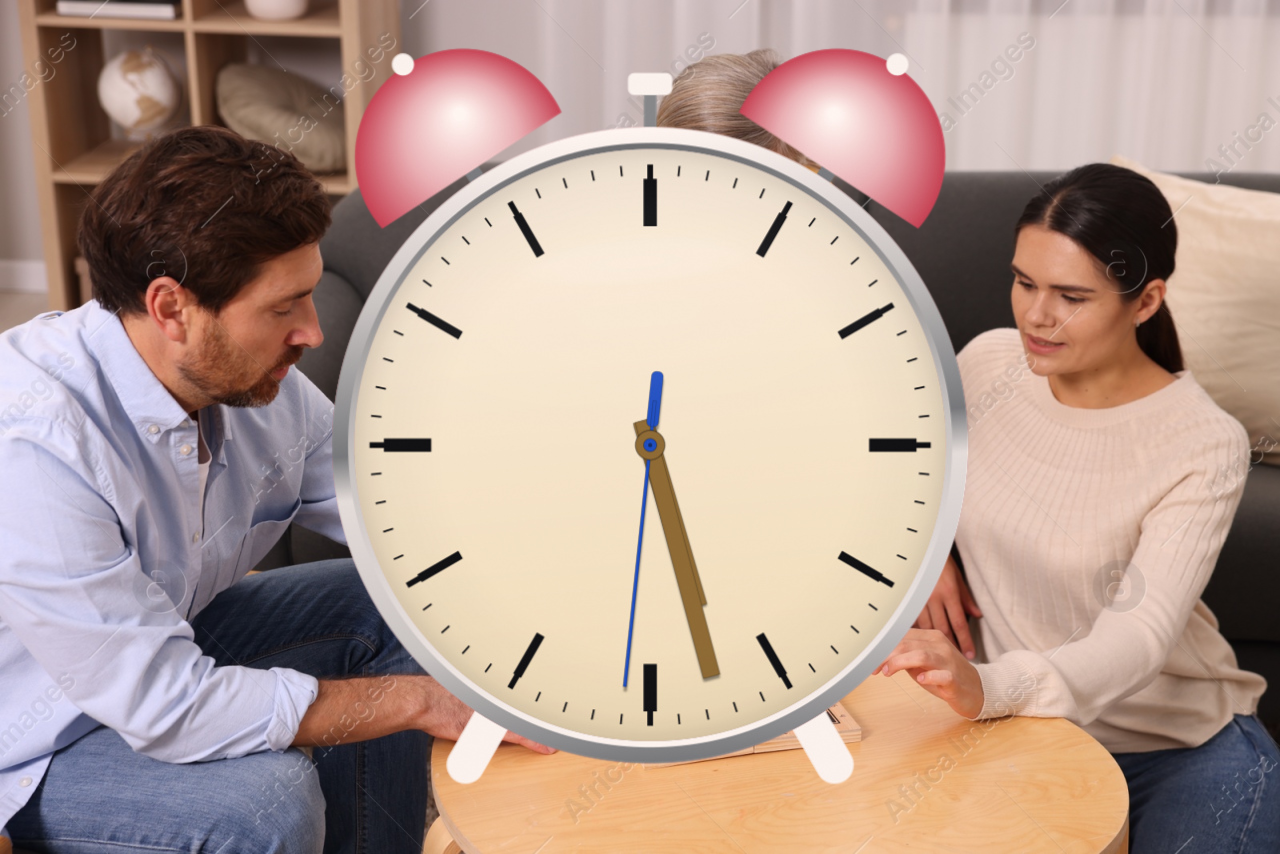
5:27:31
